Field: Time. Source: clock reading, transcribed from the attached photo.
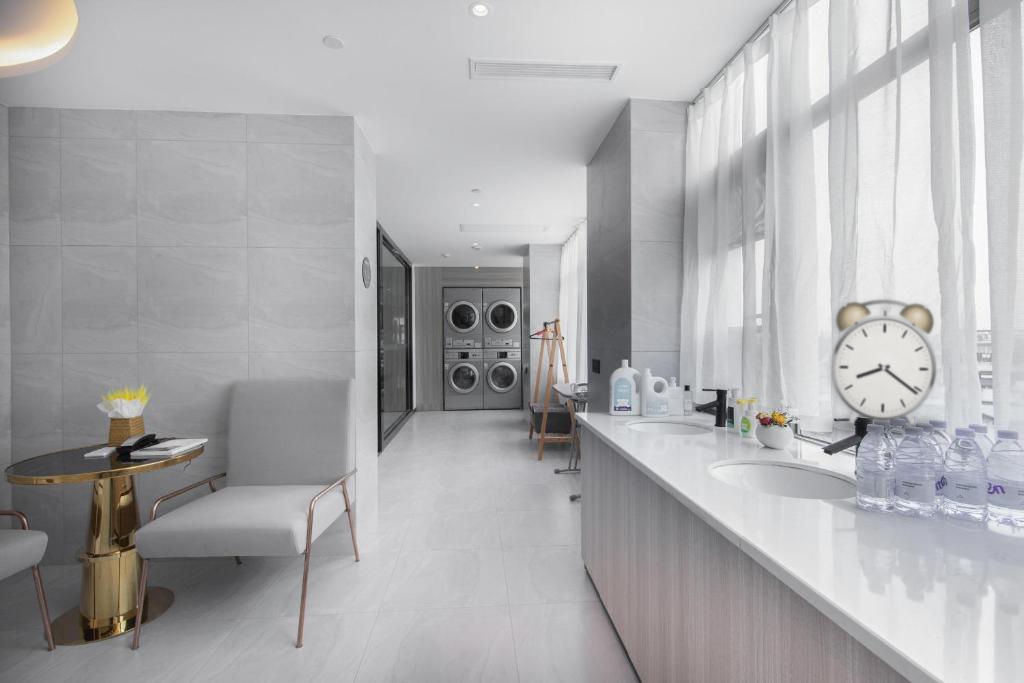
8:21
